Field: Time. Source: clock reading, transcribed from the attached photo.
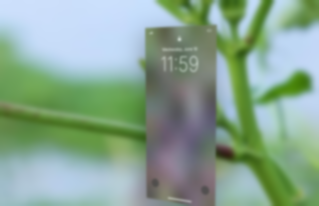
11:59
